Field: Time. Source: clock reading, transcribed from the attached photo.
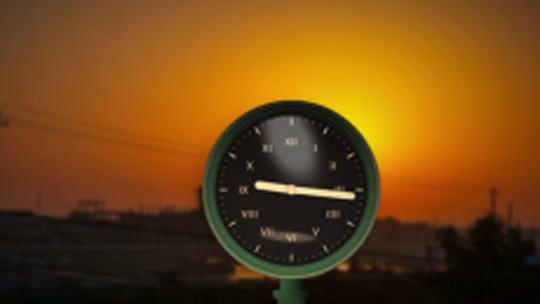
9:16
